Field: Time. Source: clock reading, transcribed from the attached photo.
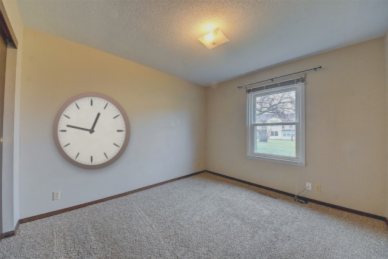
12:47
